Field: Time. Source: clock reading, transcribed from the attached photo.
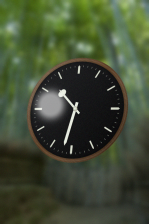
10:32
